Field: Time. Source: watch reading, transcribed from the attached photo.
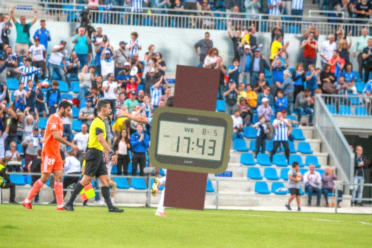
17:43
